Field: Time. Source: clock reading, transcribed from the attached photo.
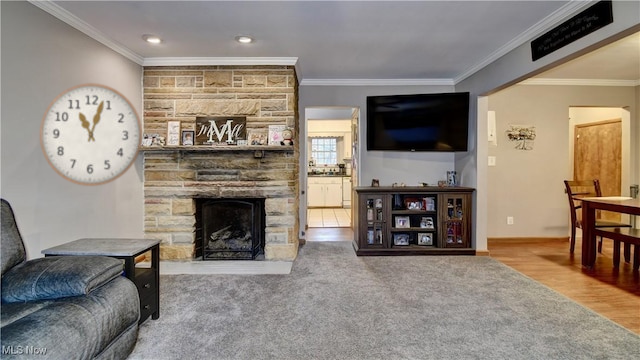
11:03
